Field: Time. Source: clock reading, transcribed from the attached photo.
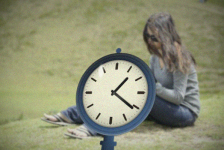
1:21
